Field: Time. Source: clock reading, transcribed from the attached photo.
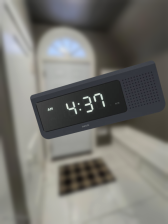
4:37
